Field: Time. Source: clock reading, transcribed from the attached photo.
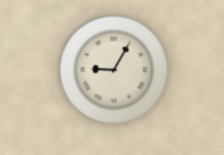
9:05
